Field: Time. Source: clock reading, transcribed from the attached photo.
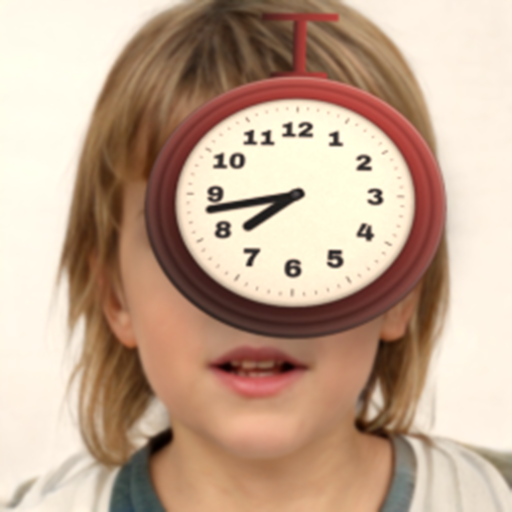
7:43
